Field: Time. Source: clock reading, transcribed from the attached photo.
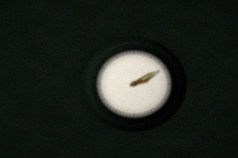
2:10
